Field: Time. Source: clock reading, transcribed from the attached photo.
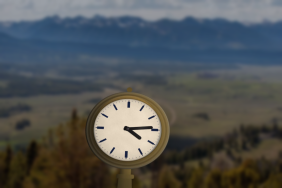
4:14
